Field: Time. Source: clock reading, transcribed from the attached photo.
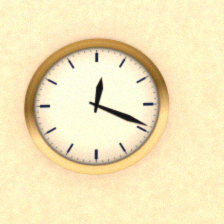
12:19
